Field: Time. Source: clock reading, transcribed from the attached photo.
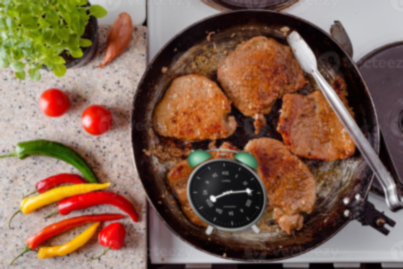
8:14
